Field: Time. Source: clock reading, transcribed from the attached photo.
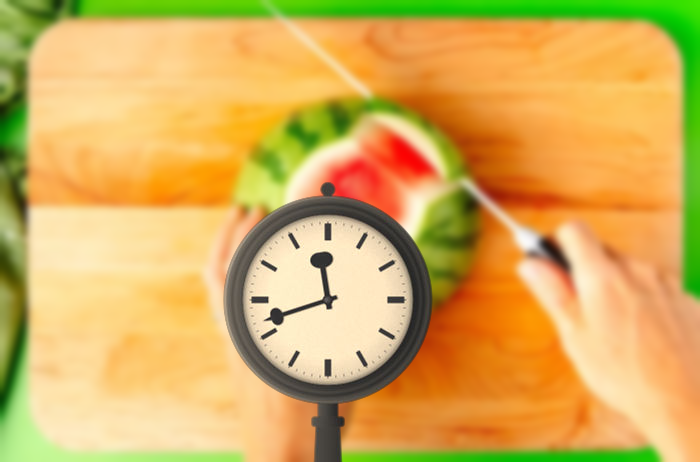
11:42
